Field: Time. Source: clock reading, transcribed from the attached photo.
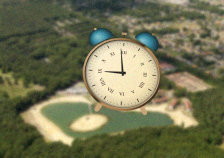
8:59
